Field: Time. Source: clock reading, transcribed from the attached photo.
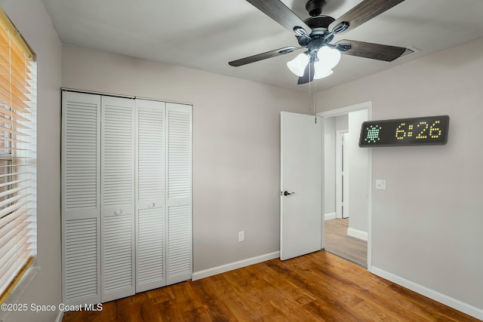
6:26
